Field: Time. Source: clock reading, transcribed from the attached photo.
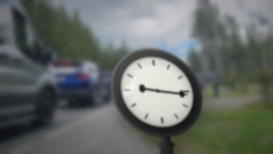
9:16
